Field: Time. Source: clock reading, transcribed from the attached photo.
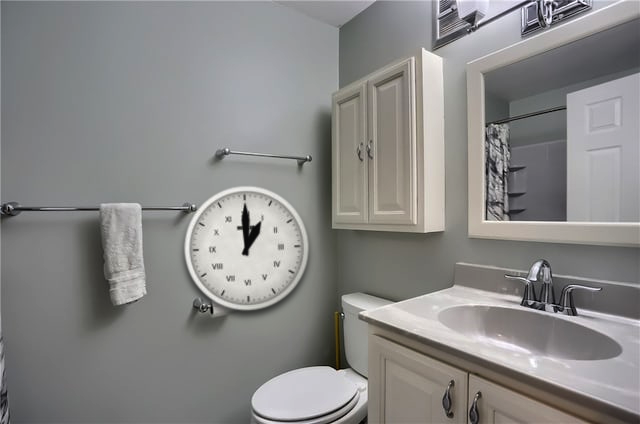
1:00
